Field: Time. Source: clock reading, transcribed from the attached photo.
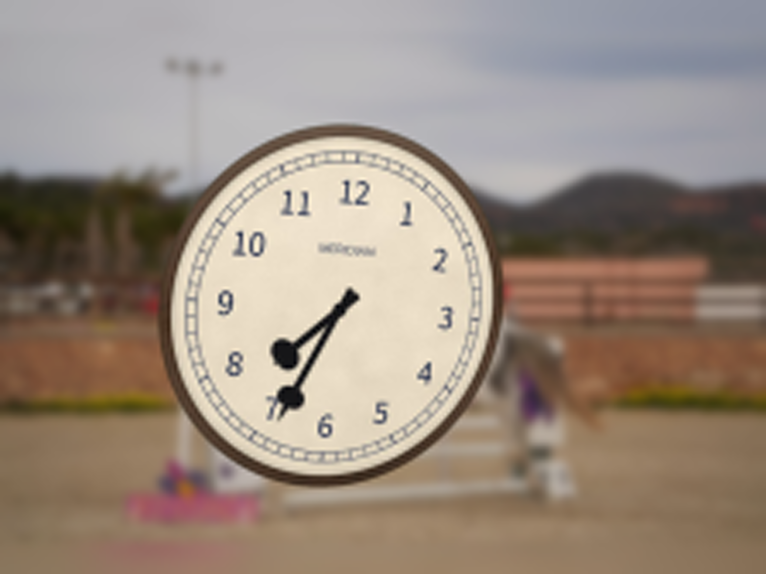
7:34
